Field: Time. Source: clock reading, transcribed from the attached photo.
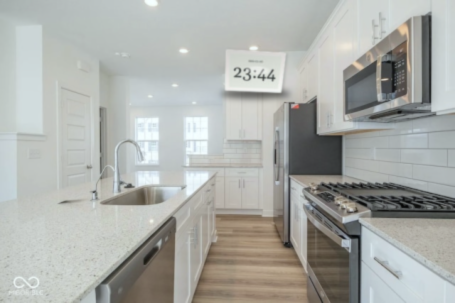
23:44
